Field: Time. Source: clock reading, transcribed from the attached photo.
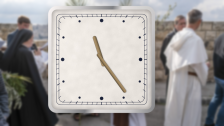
11:24
